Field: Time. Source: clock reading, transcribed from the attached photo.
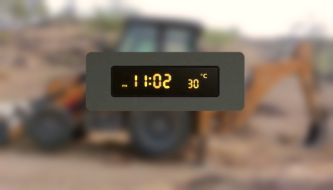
11:02
